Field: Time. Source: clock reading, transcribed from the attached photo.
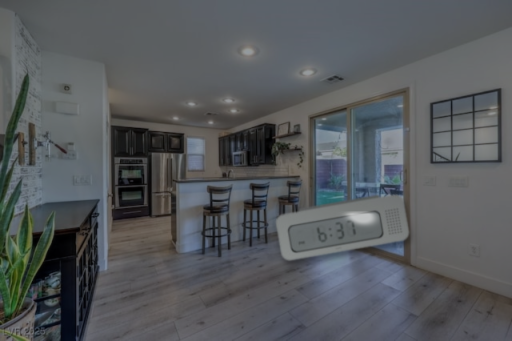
6:37
